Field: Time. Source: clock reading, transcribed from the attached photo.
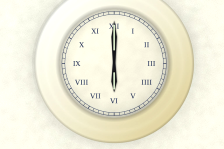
6:00
